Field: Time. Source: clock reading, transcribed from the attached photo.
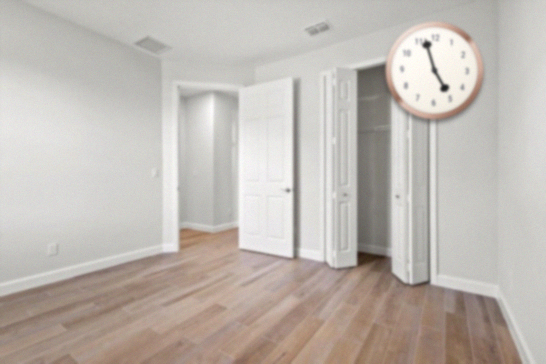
4:57
